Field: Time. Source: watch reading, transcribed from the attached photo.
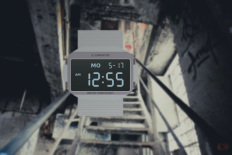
12:55
